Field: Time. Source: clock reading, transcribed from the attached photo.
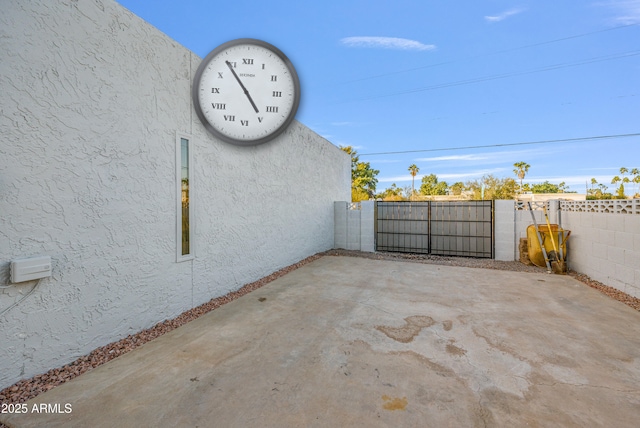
4:54
